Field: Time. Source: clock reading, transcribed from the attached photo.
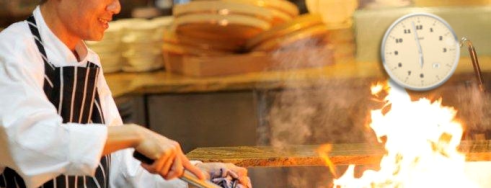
5:58
